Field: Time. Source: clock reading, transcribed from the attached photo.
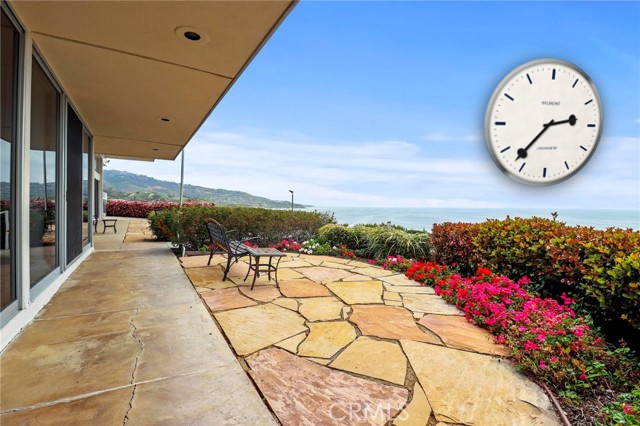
2:37
